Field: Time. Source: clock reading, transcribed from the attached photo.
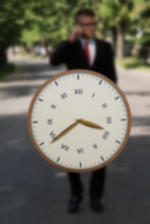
3:39
